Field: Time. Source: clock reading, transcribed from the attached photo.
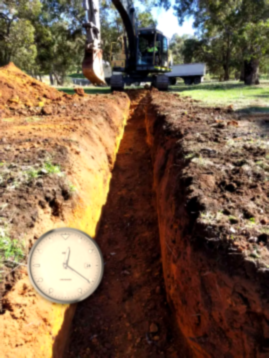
12:21
